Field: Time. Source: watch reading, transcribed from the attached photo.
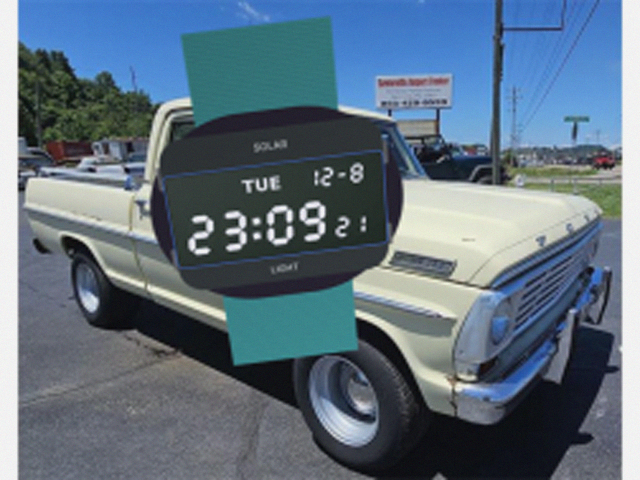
23:09:21
